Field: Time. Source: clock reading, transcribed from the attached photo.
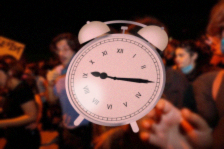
9:15
